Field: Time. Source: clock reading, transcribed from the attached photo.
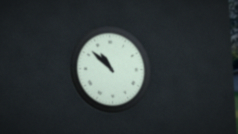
10:52
